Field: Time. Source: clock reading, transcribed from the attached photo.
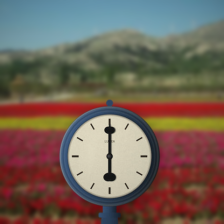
6:00
